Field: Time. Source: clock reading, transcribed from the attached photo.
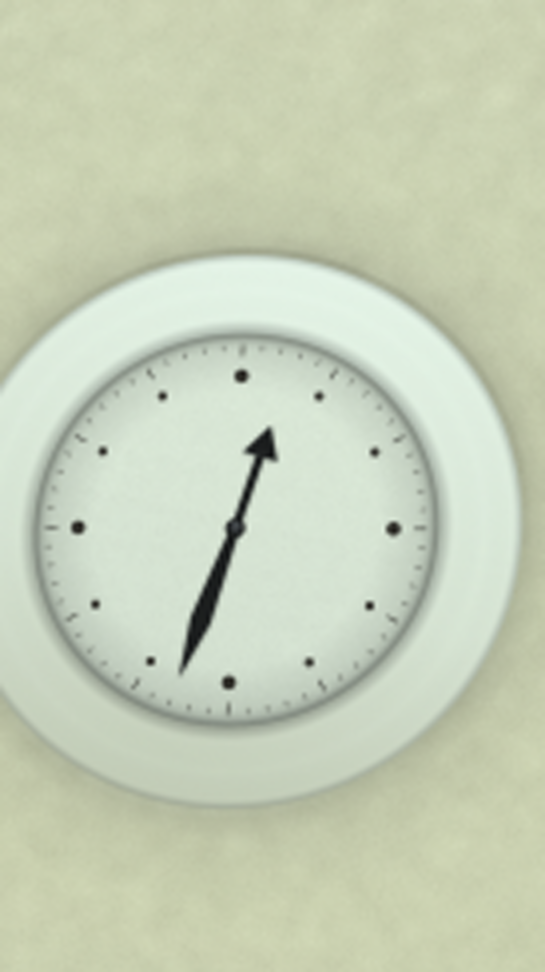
12:33
